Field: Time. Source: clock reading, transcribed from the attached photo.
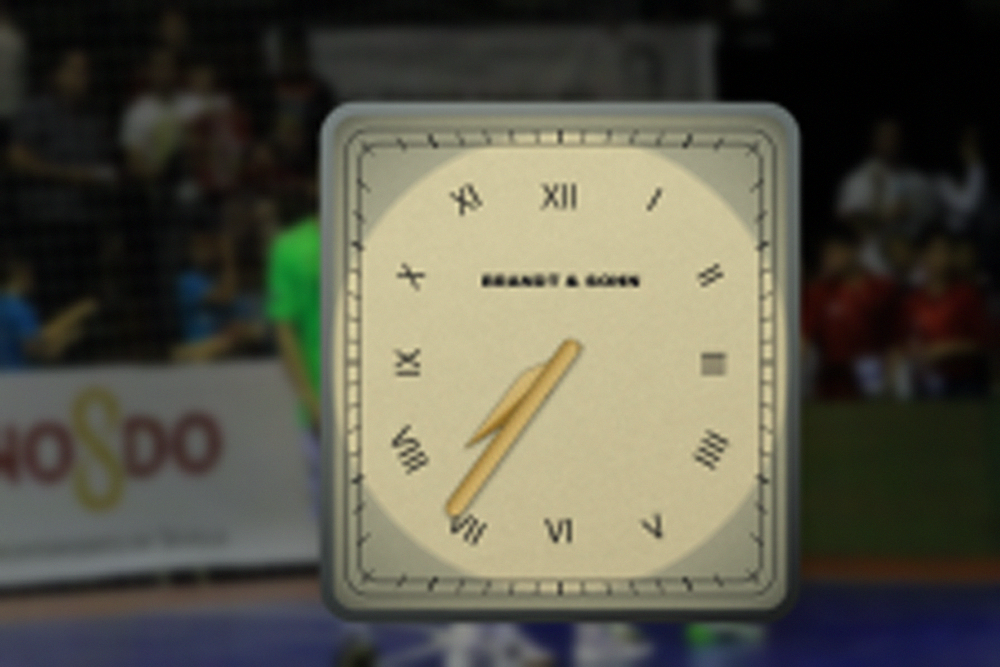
7:36
